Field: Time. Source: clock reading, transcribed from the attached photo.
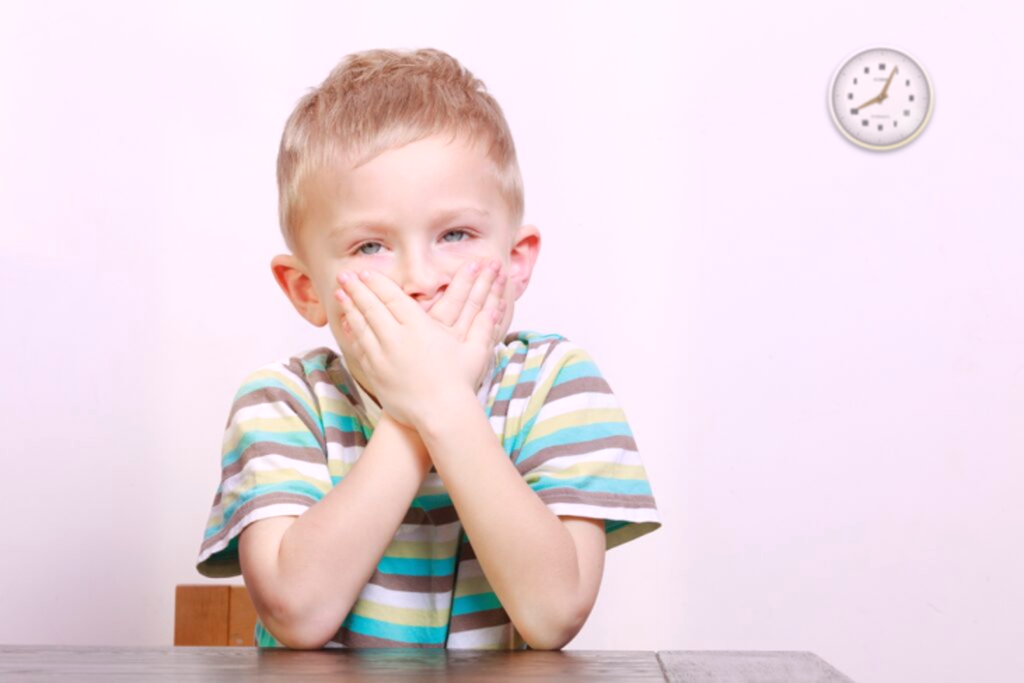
8:04
